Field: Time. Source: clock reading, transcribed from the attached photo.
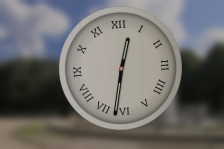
12:32
